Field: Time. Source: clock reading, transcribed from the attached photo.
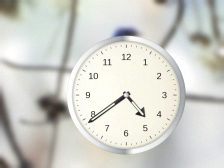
4:39
